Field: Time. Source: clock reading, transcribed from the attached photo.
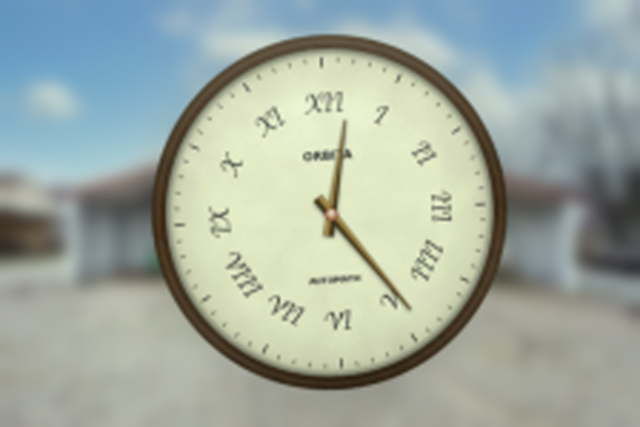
12:24
